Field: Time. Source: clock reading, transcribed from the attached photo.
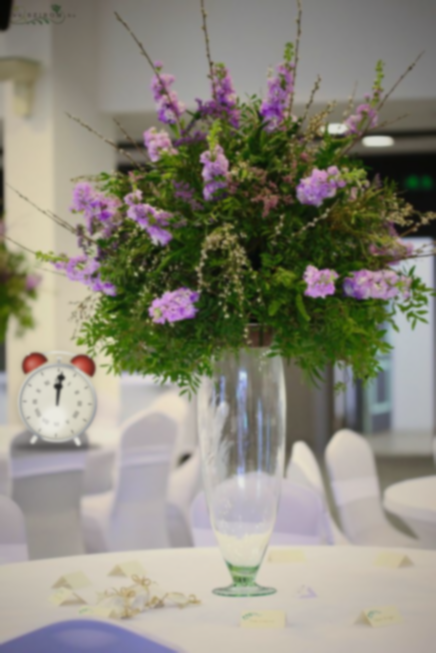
12:01
